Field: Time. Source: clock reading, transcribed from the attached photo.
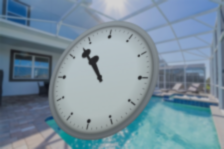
10:53
